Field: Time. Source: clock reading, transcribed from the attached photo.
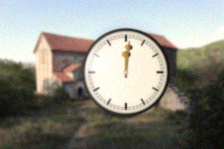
12:01
